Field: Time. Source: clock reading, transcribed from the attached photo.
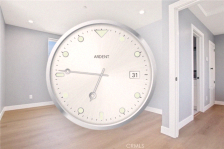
6:46
